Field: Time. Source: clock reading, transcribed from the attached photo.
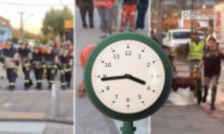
3:44
